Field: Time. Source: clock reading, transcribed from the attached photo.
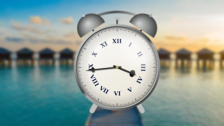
3:44
